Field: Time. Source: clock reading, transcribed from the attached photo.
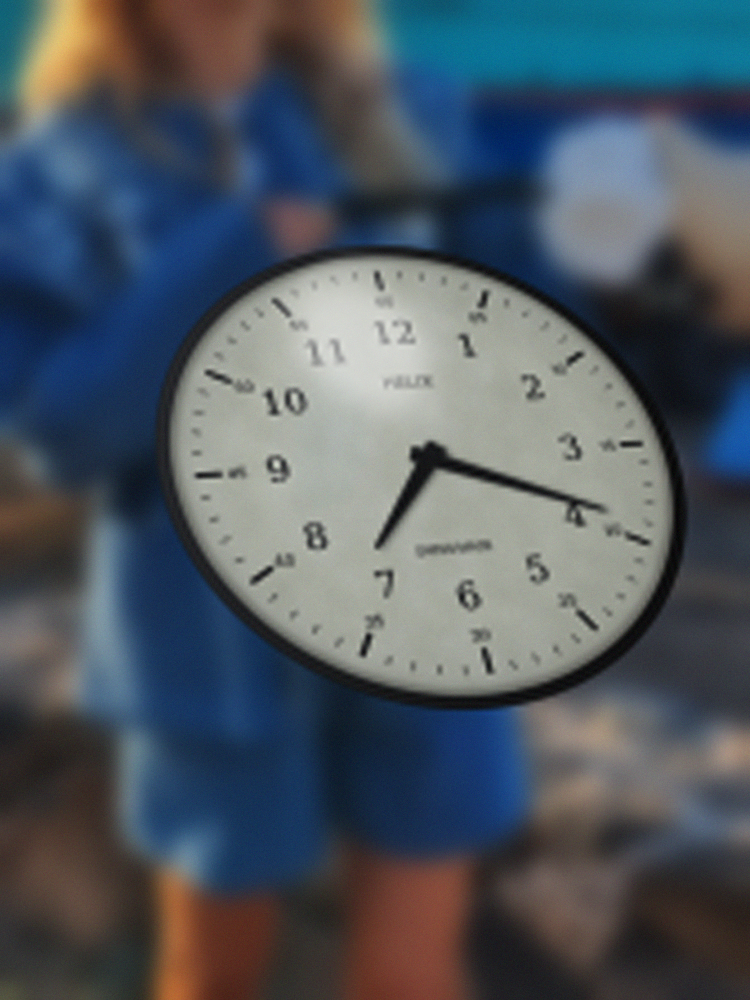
7:19
